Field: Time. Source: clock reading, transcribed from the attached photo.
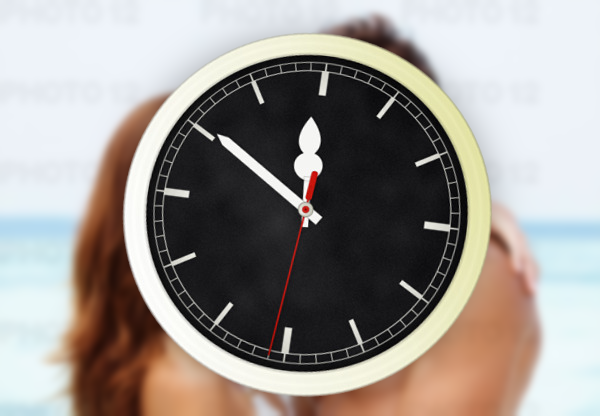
11:50:31
